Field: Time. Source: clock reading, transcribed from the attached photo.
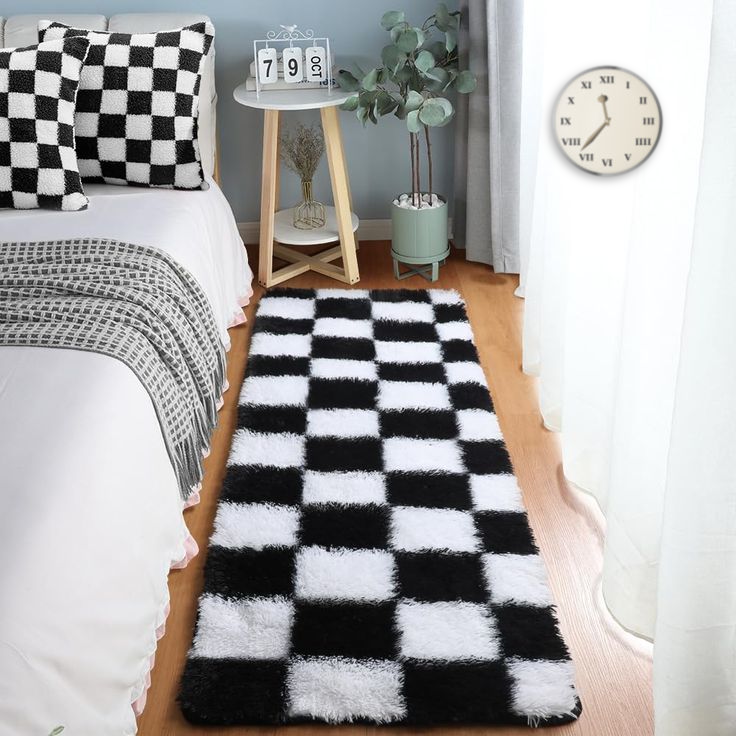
11:37
